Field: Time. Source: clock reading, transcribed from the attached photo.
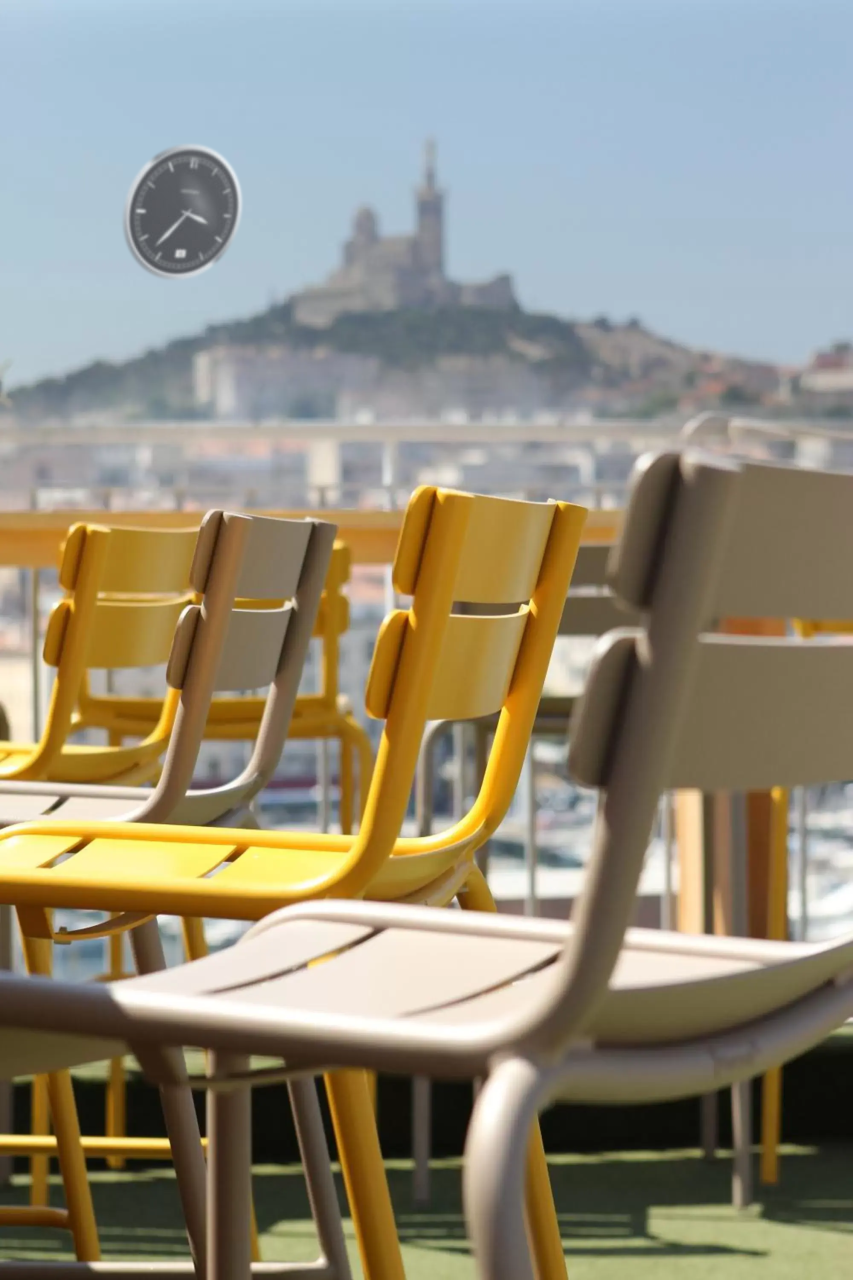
3:37
